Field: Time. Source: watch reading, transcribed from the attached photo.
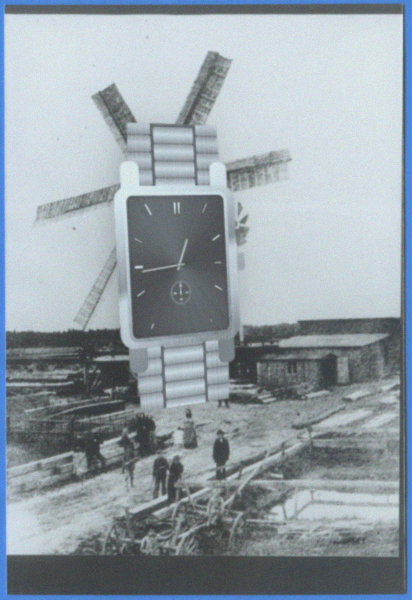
12:44
